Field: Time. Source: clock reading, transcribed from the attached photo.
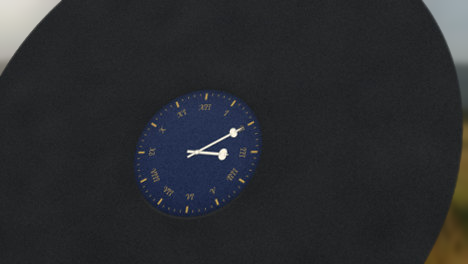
3:10
